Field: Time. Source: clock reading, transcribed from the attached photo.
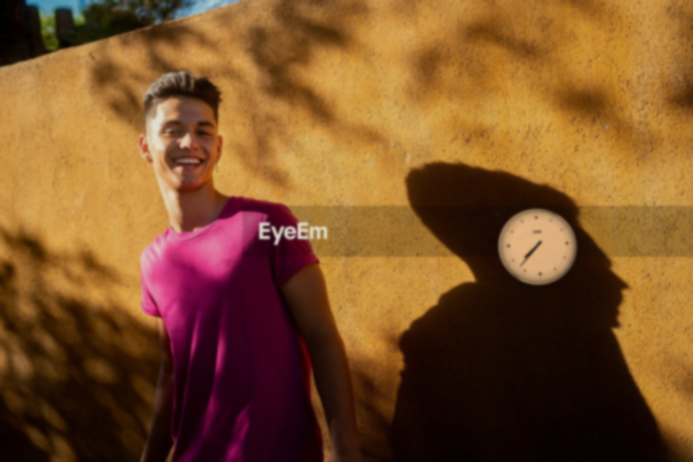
7:37
